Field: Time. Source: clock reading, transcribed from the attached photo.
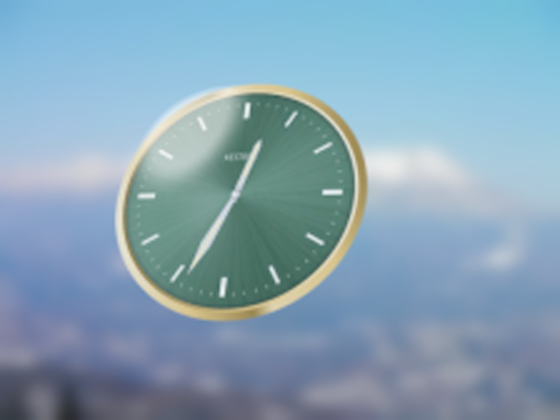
12:34
